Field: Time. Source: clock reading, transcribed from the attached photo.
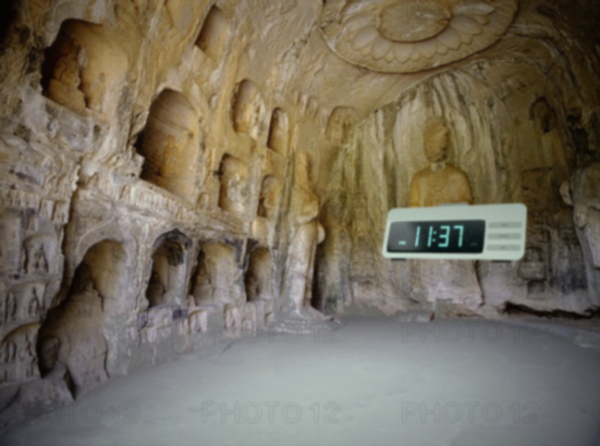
11:37
